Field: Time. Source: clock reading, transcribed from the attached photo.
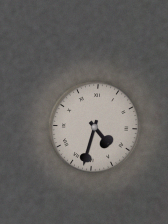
4:32
